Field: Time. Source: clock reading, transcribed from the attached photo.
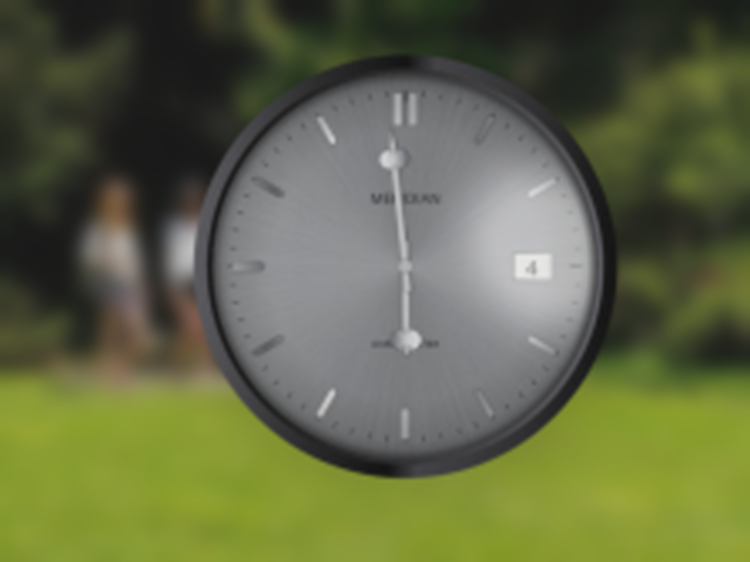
5:59
